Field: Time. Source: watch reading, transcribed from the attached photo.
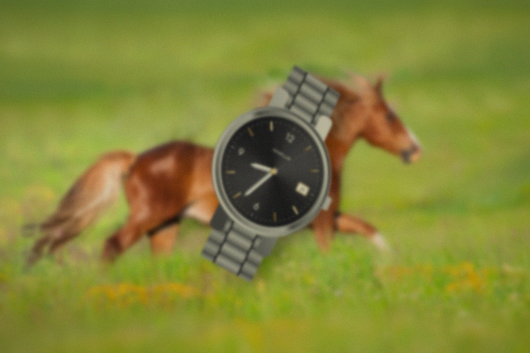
8:34
